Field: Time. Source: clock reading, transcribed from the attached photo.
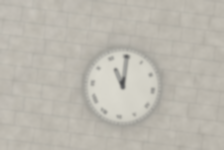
11:00
